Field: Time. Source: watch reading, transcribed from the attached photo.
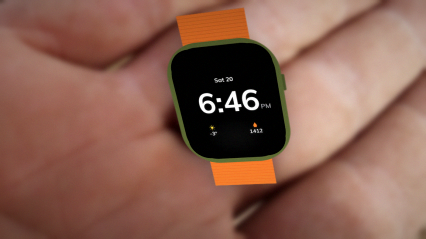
6:46
